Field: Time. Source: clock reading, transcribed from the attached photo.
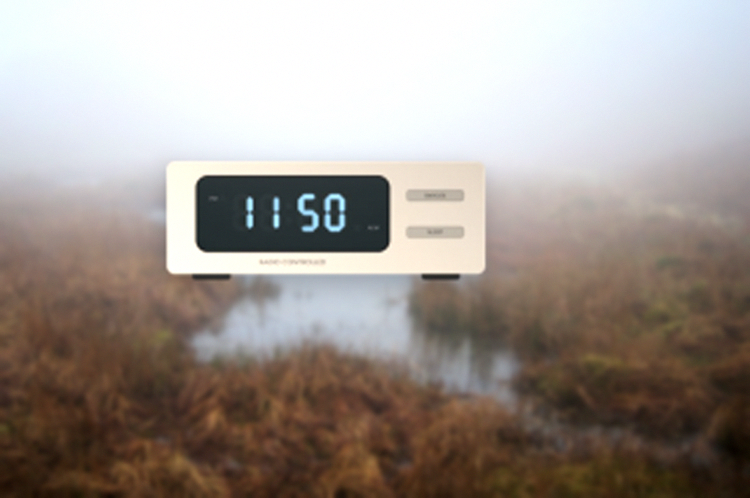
11:50
